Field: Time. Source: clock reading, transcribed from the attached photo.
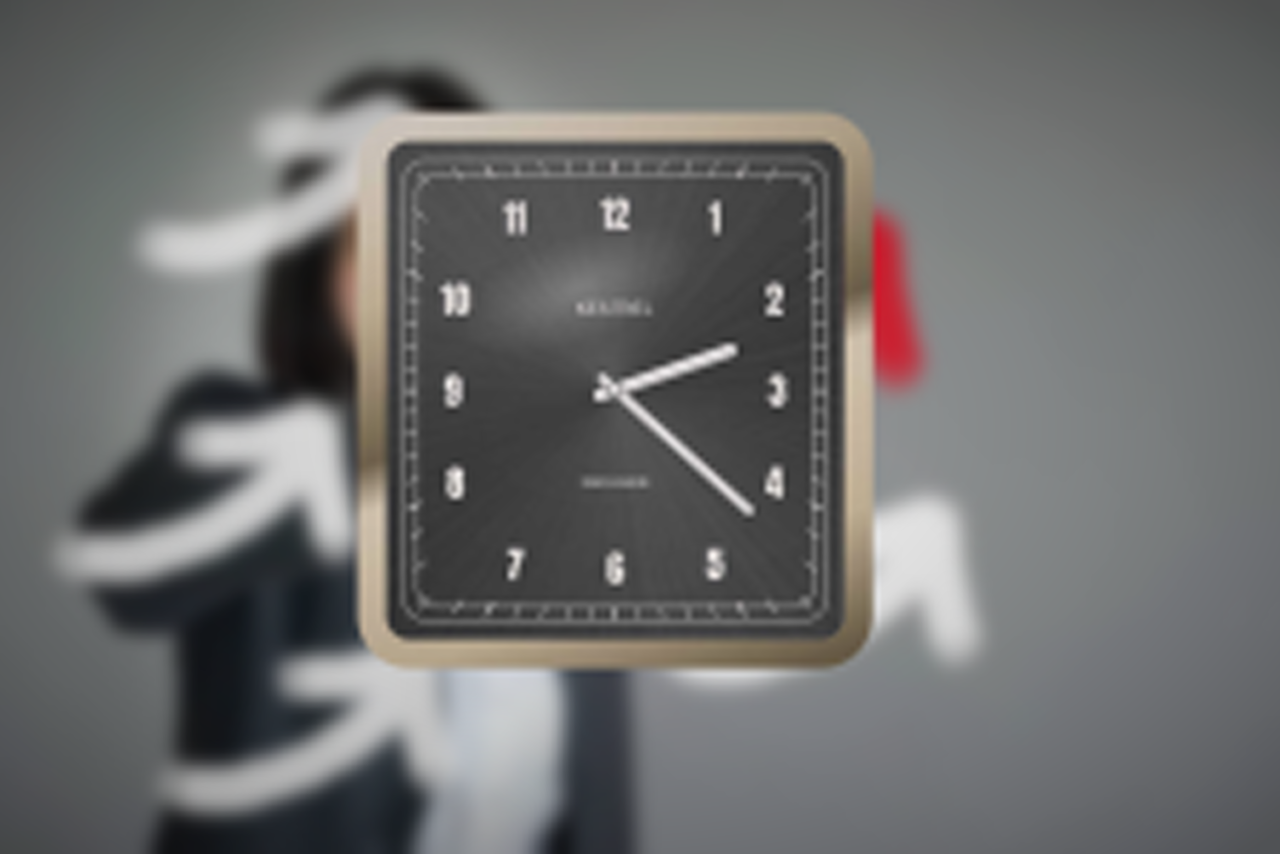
2:22
